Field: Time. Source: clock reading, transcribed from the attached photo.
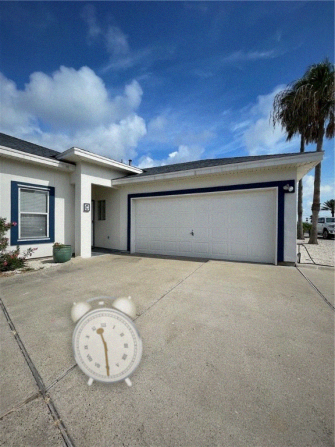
11:30
